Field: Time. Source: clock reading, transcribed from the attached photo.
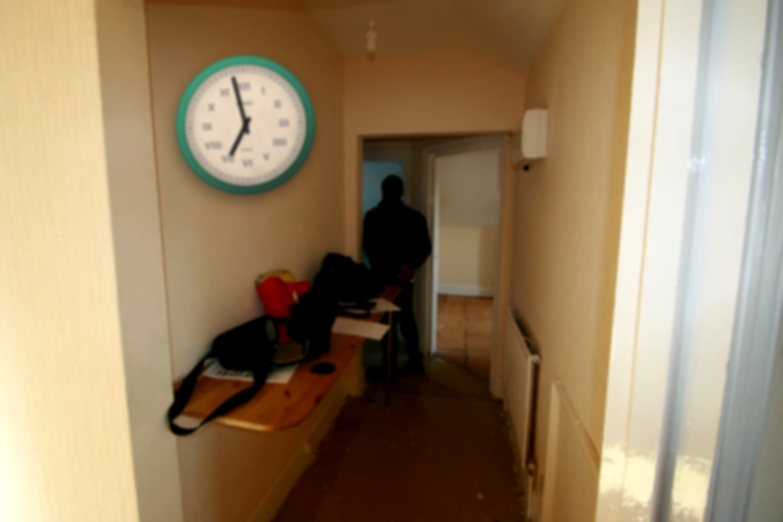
6:58
